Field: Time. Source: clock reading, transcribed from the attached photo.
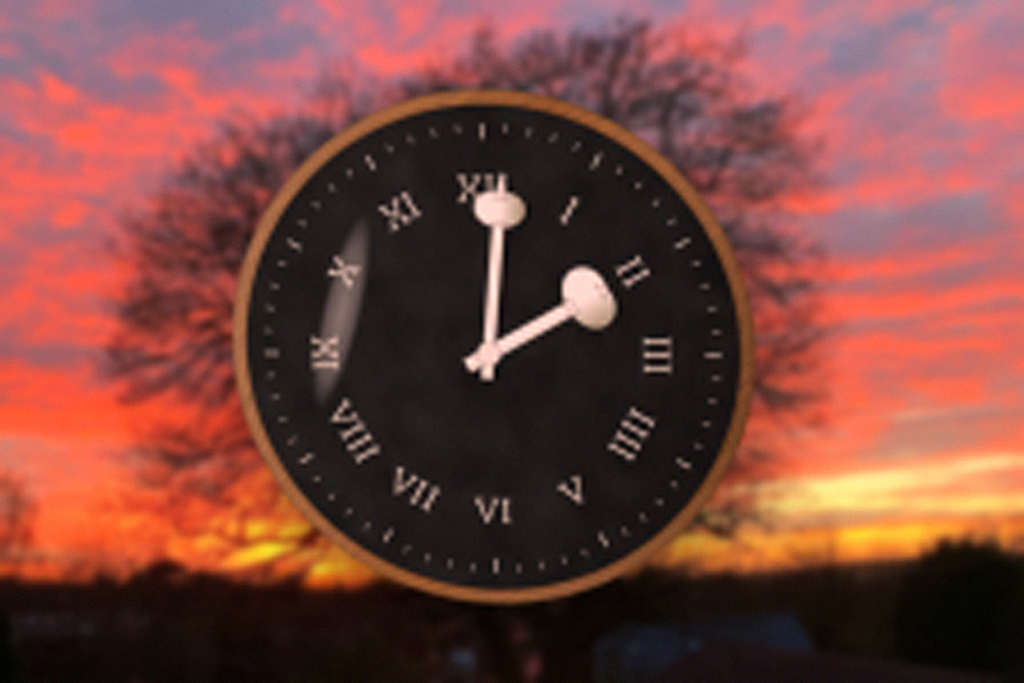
2:01
